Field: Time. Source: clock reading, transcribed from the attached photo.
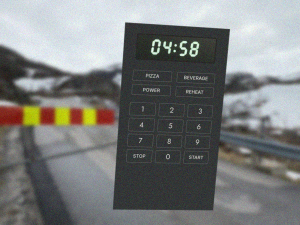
4:58
